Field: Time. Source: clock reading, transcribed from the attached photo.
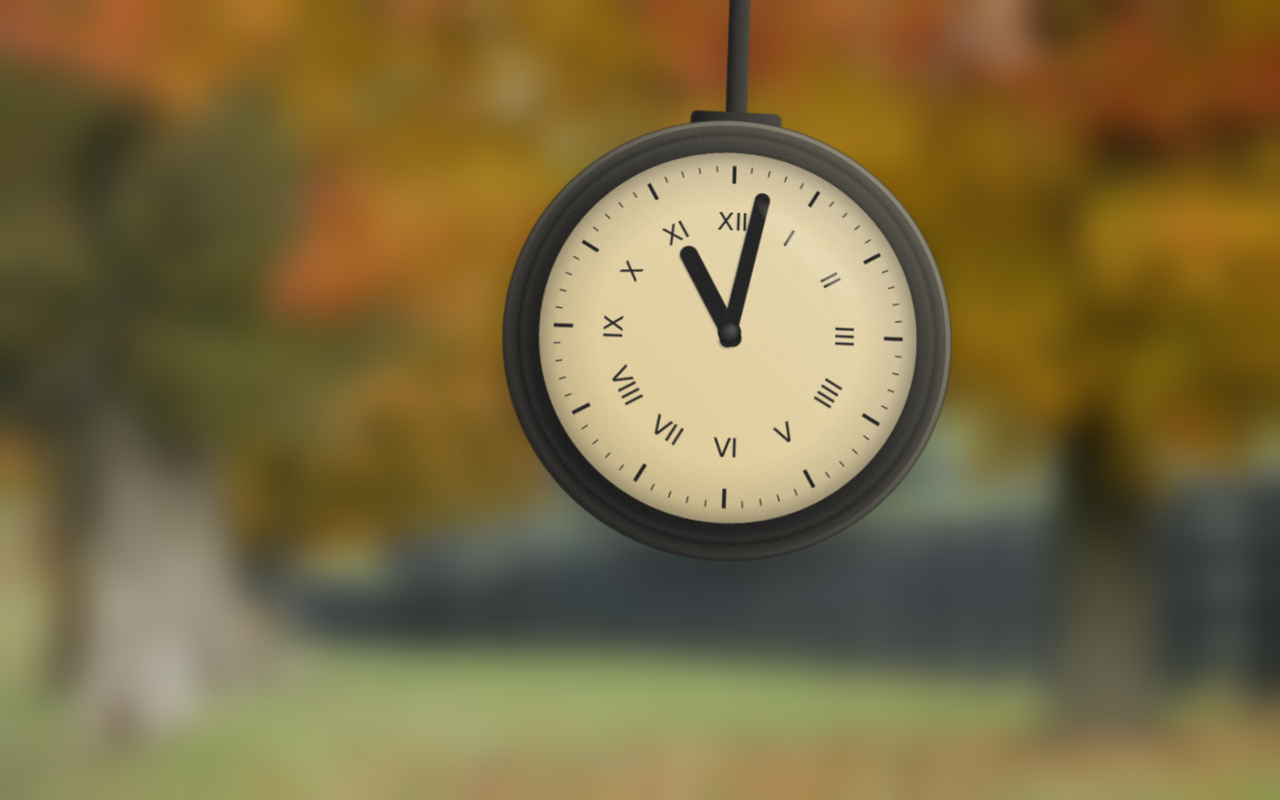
11:02
